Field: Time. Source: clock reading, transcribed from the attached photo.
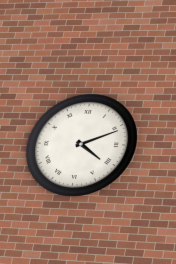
4:11
